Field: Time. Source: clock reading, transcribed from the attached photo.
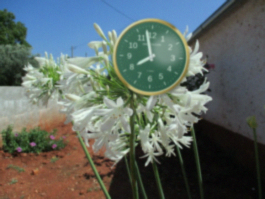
7:58
